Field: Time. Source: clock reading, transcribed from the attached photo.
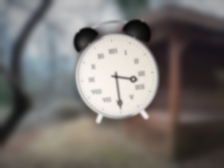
3:30
